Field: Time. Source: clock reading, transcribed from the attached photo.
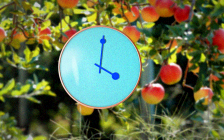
4:01
